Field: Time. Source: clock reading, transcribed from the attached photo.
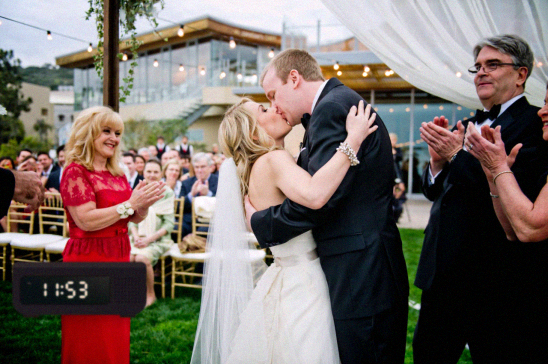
11:53
